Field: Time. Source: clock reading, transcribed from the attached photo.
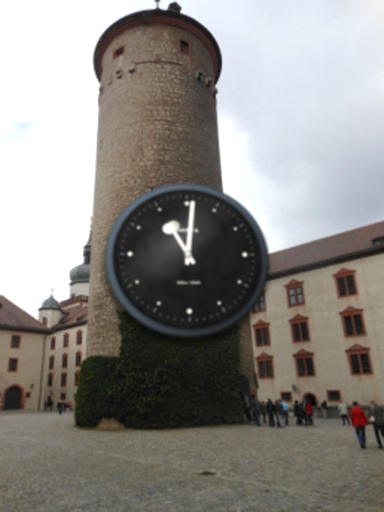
11:01
